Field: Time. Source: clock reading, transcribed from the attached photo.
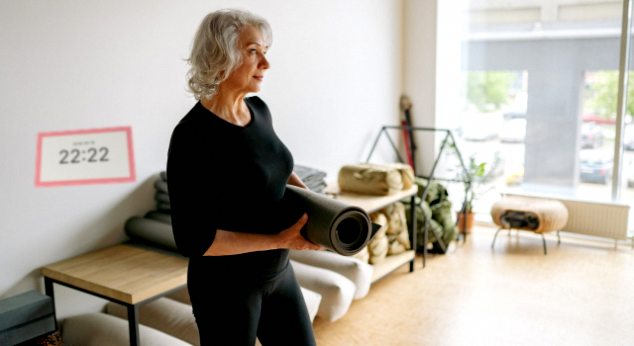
22:22
